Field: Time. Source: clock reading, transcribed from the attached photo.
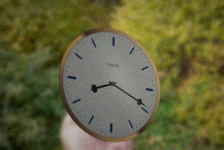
8:19
